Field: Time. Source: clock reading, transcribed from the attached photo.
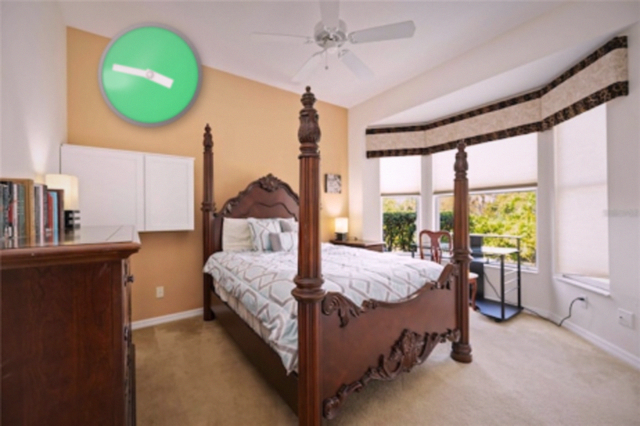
3:47
